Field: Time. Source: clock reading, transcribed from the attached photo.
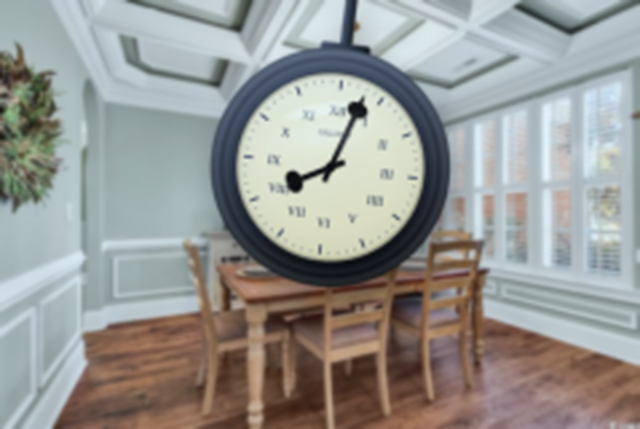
8:03
